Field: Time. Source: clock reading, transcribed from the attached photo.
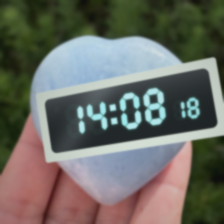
14:08:18
